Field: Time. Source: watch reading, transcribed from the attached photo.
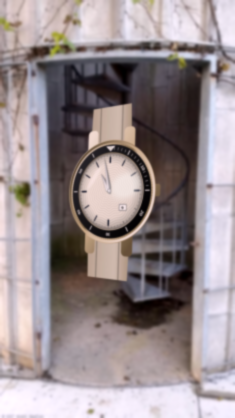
10:58
